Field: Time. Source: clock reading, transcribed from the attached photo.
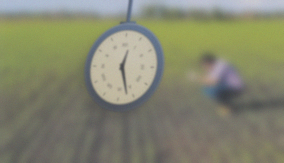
12:27
